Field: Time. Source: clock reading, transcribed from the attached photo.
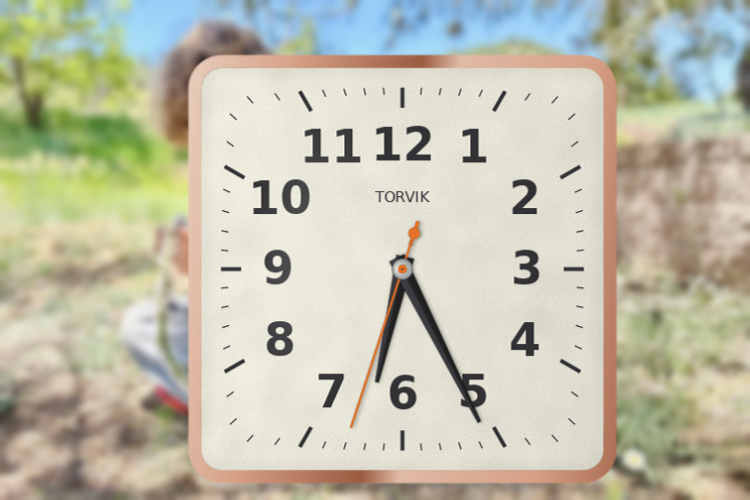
6:25:33
